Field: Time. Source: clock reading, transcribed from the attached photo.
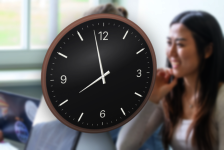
7:58
